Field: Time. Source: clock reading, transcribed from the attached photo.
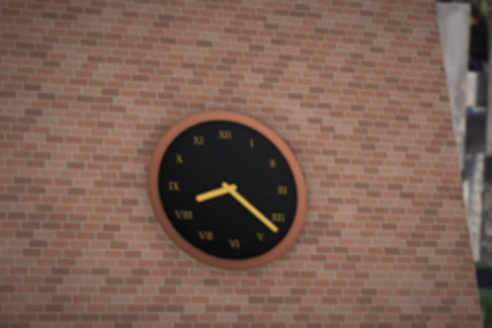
8:22
